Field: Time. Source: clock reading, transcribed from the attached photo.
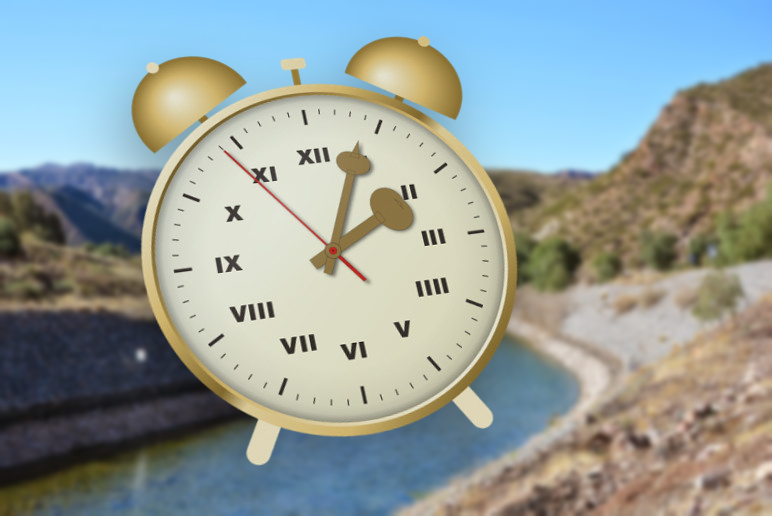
2:03:54
